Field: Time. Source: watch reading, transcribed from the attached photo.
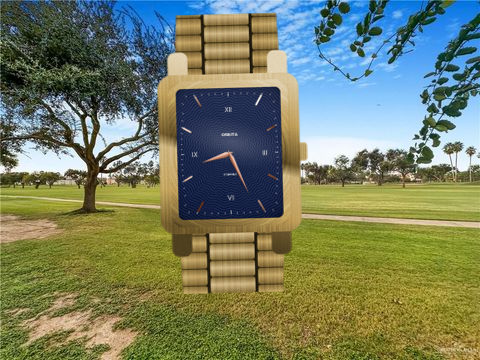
8:26
